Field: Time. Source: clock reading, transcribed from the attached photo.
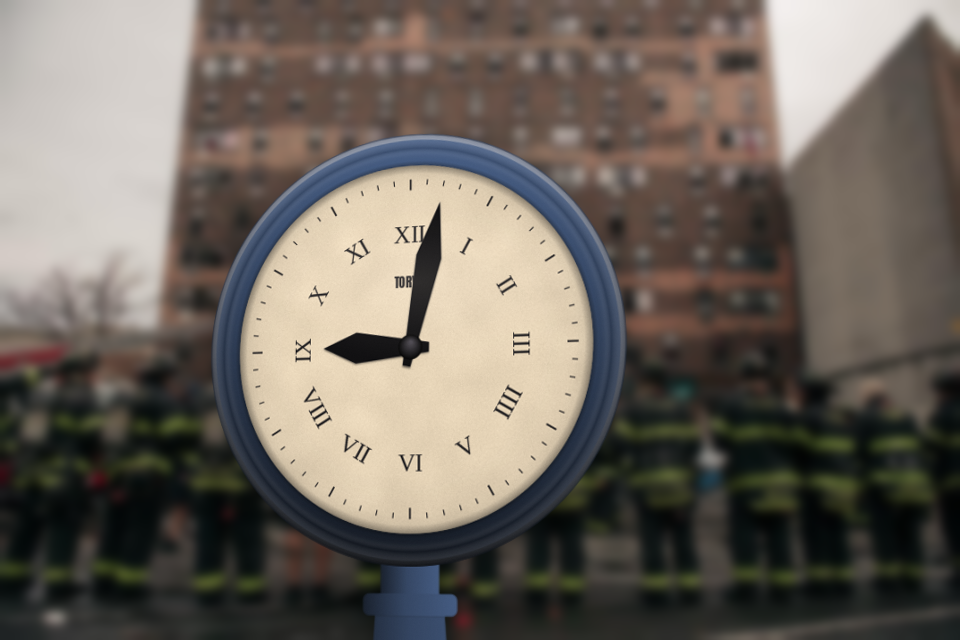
9:02
